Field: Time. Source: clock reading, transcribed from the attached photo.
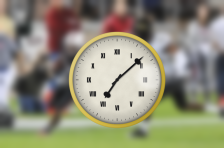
7:08
